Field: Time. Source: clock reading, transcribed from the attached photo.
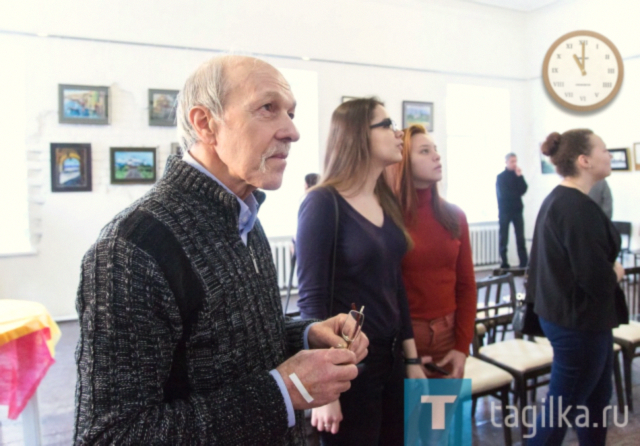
11:00
